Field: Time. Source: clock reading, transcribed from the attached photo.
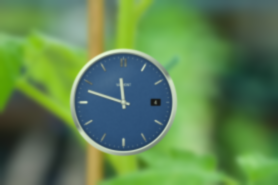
11:48
